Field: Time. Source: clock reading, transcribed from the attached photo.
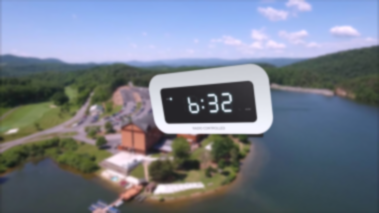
6:32
